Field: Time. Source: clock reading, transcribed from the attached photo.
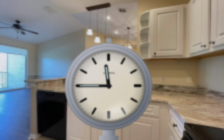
11:45
